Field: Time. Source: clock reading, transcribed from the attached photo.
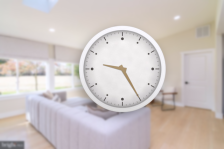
9:25
